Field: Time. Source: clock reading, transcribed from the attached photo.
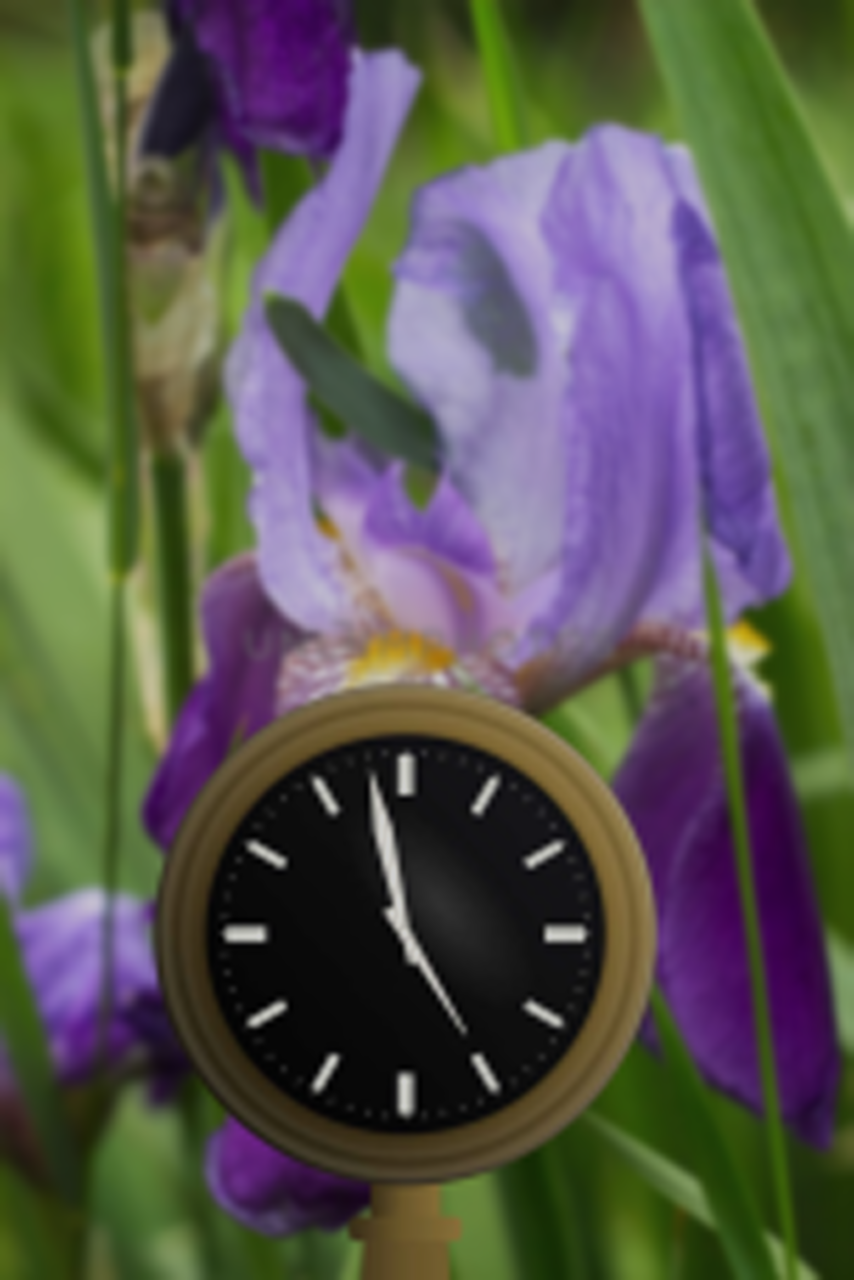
4:58
